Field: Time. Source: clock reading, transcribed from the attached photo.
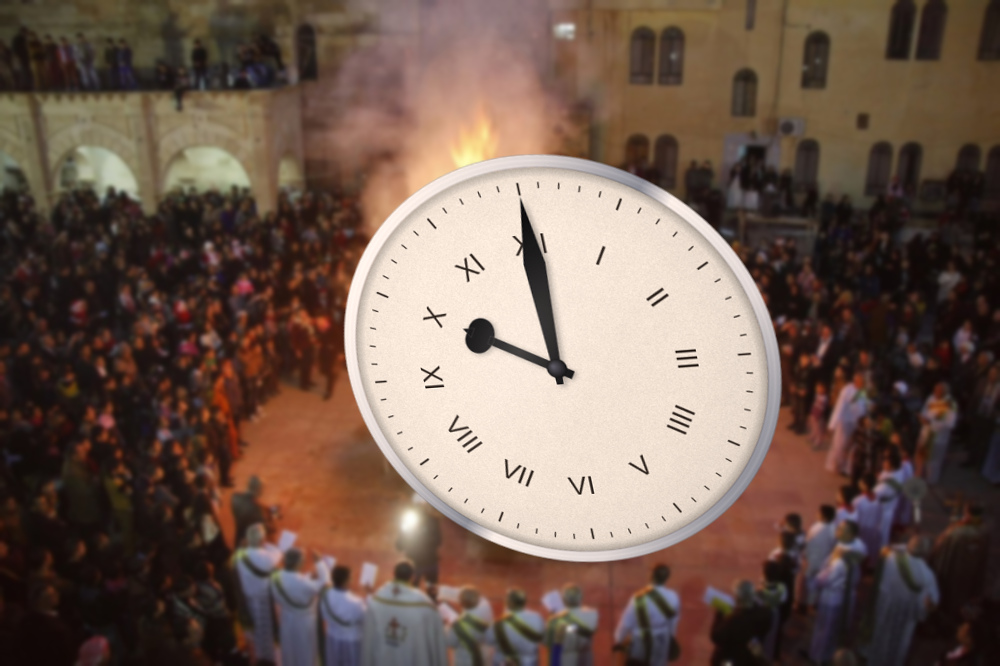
10:00
